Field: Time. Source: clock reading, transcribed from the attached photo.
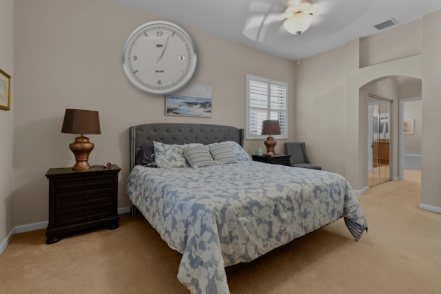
1:04
